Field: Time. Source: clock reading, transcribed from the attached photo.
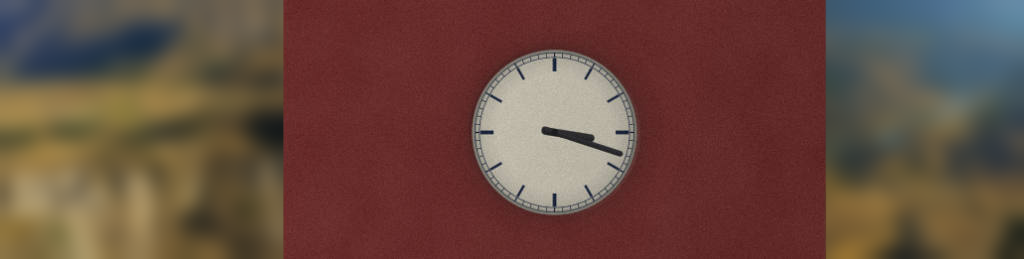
3:18
